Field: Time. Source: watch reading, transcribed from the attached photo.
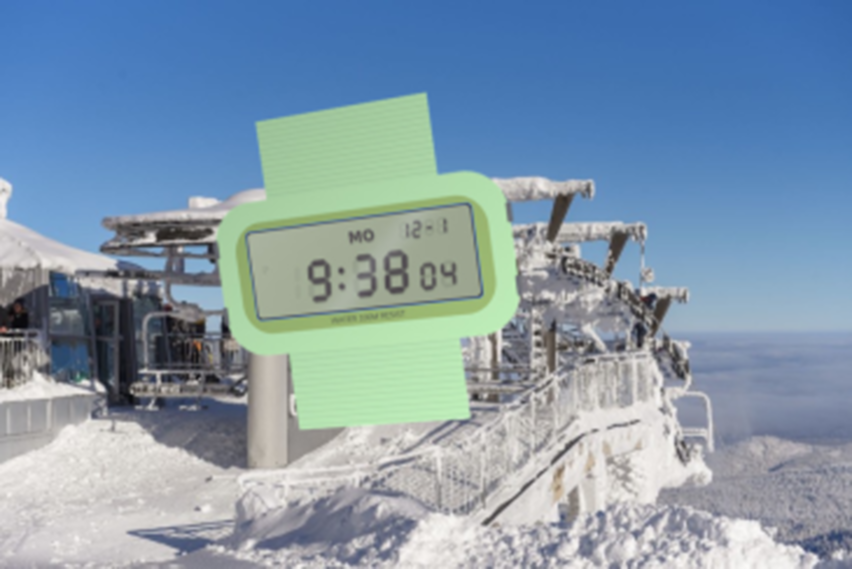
9:38:04
